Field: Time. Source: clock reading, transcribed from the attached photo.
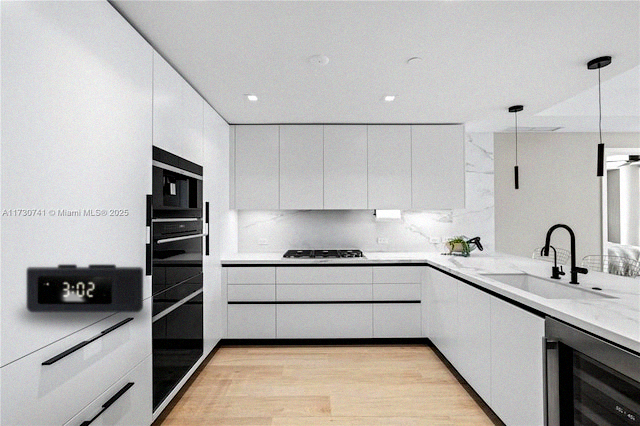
3:02
